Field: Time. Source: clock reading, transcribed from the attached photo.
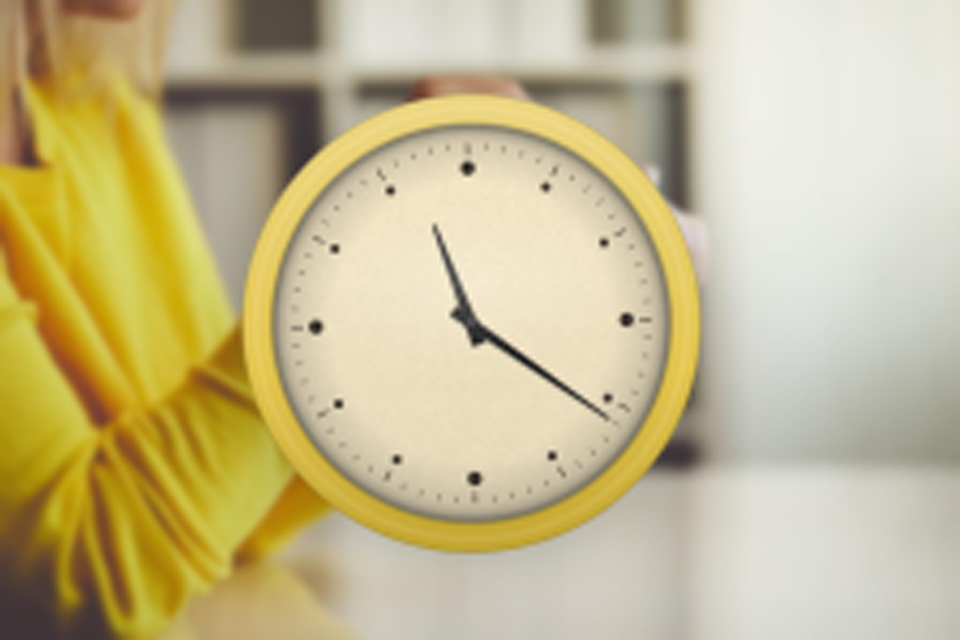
11:21
